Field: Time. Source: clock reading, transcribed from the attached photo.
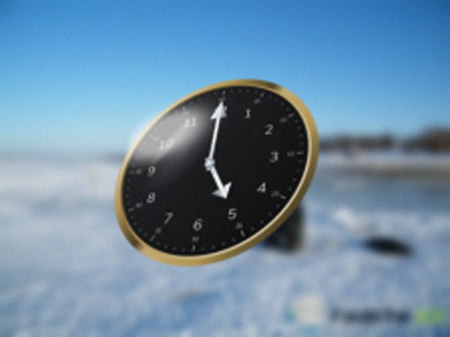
5:00
